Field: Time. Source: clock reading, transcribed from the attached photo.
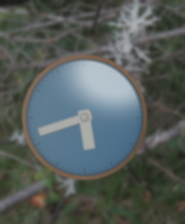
5:42
